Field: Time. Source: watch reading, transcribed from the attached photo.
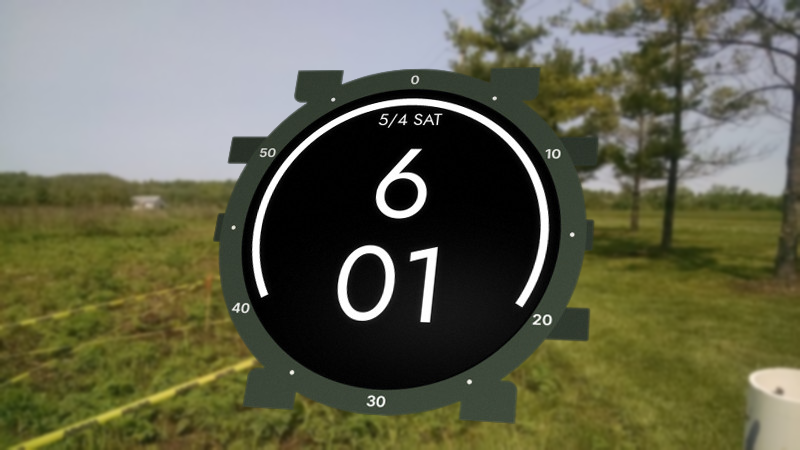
6:01
